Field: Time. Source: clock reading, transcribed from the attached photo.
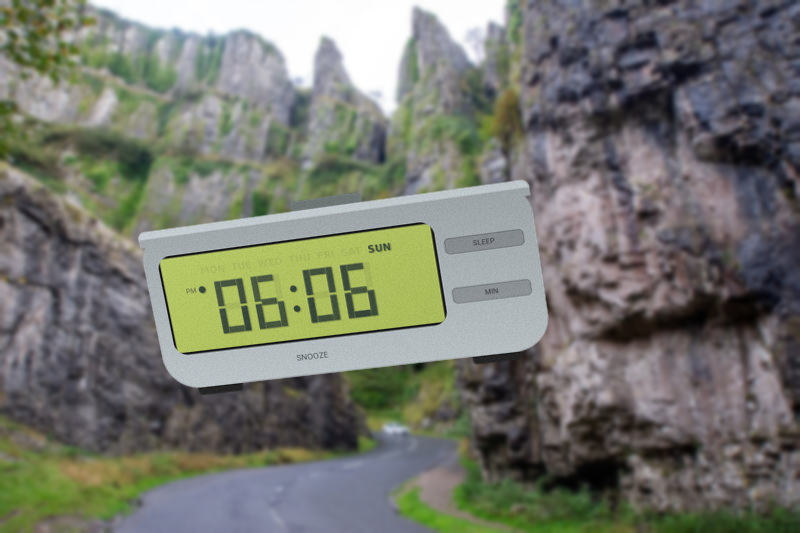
6:06
